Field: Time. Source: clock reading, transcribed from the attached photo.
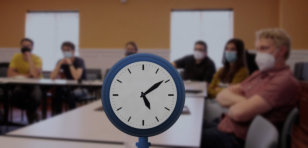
5:09
